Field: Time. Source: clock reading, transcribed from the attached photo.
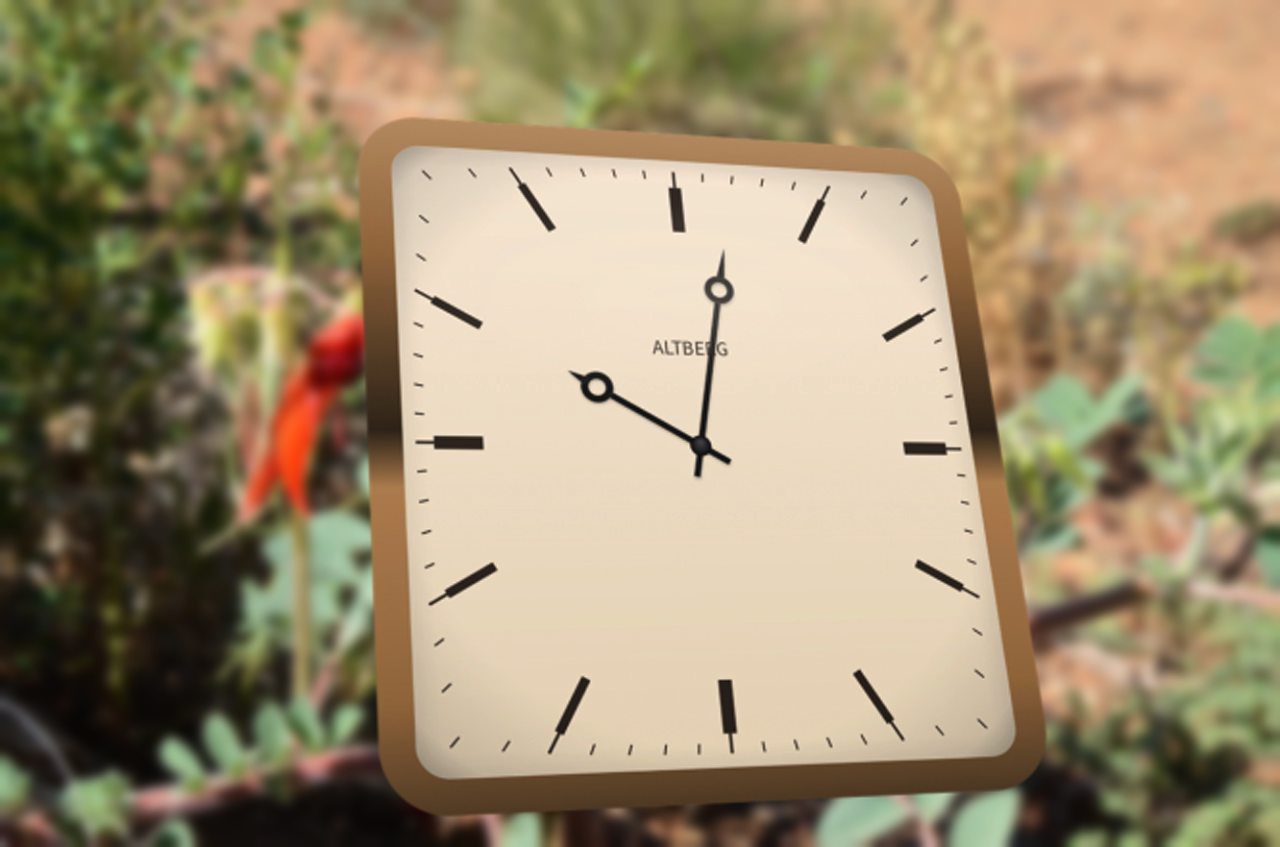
10:02
